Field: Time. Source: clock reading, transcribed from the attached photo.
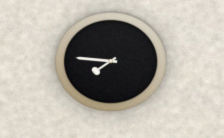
7:46
